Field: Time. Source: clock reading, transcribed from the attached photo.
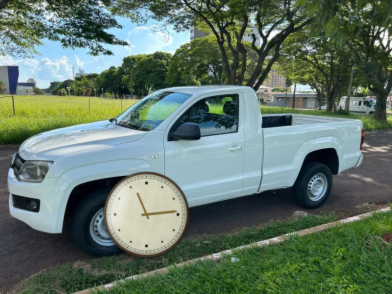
11:14
